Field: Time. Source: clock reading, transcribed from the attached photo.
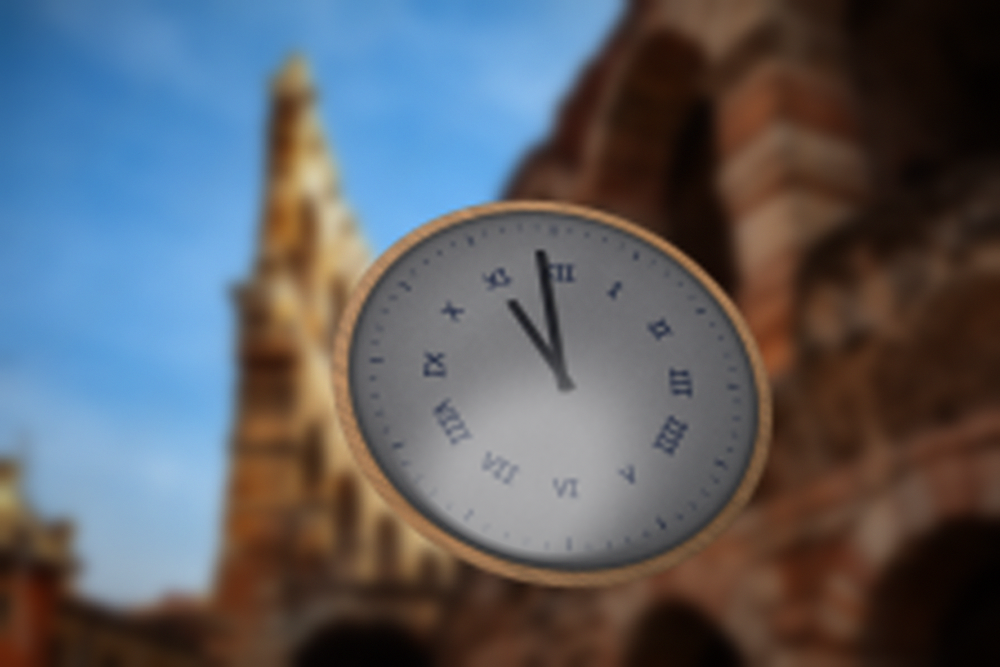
10:59
